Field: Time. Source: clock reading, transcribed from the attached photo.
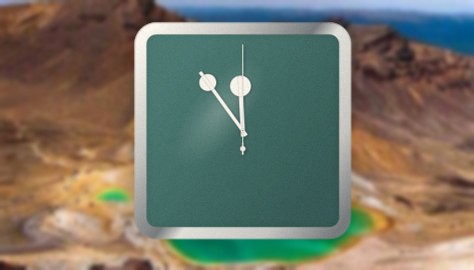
11:54:00
